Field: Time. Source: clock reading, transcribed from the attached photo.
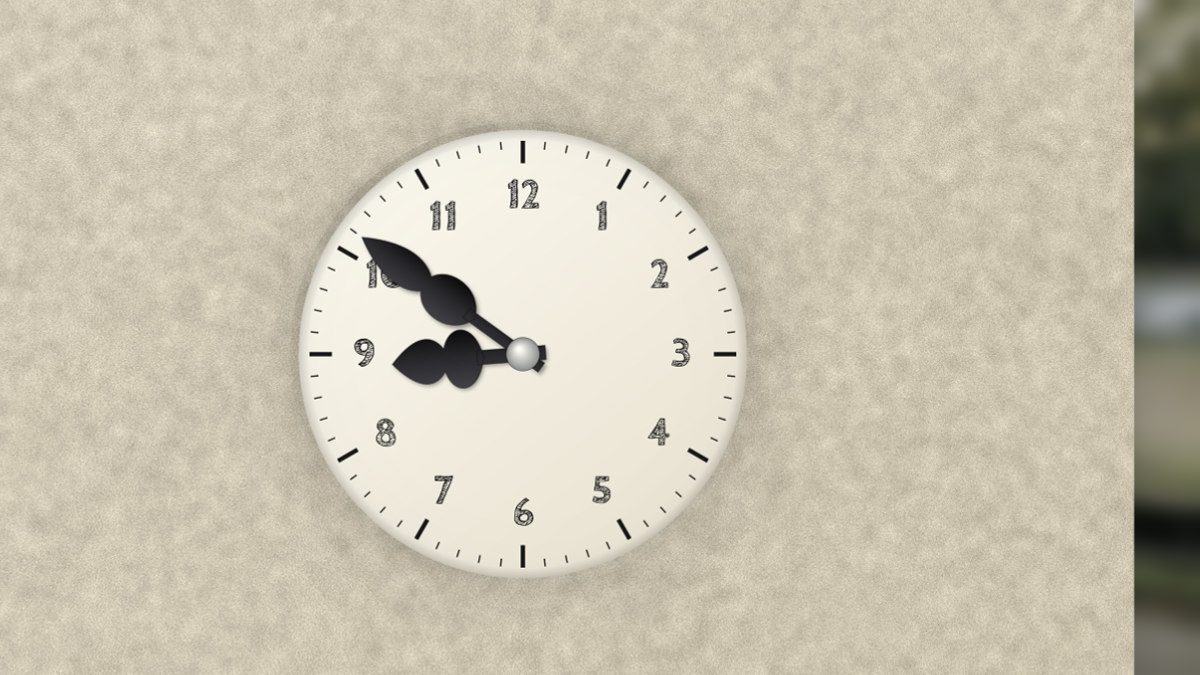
8:51
